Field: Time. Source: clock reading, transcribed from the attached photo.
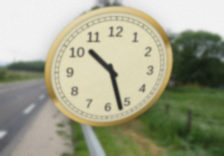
10:27
